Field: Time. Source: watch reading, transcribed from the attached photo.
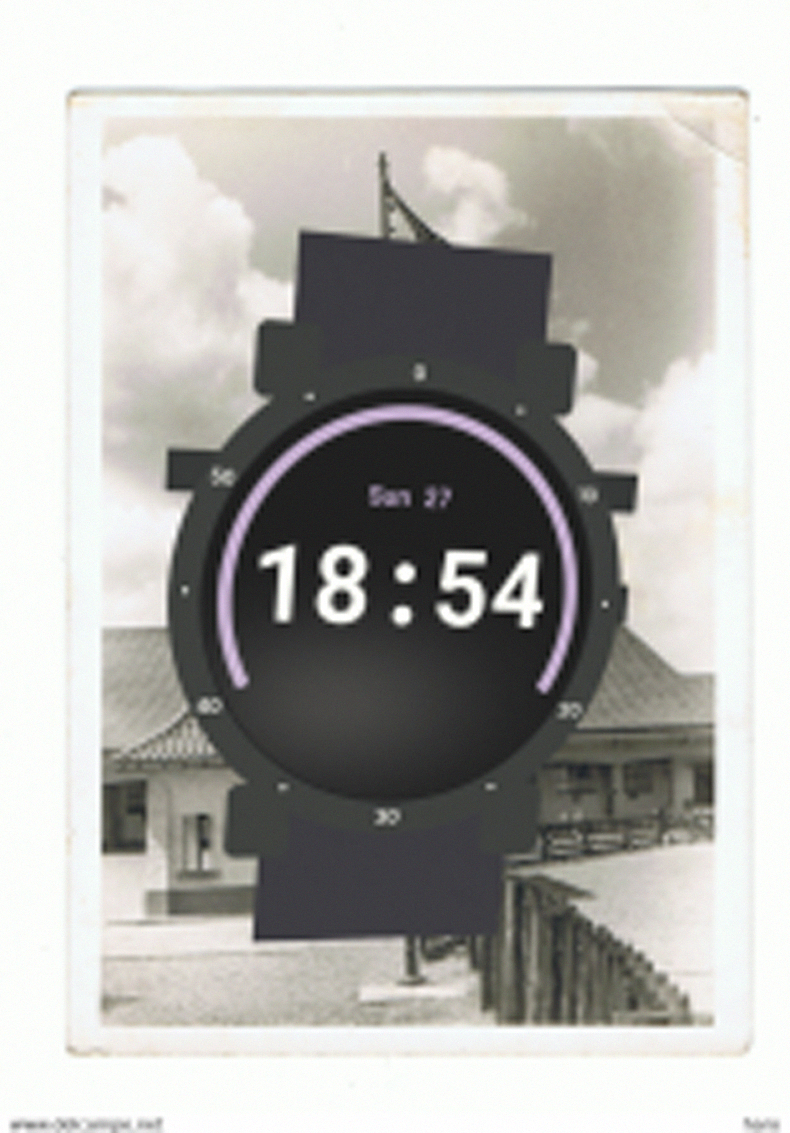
18:54
